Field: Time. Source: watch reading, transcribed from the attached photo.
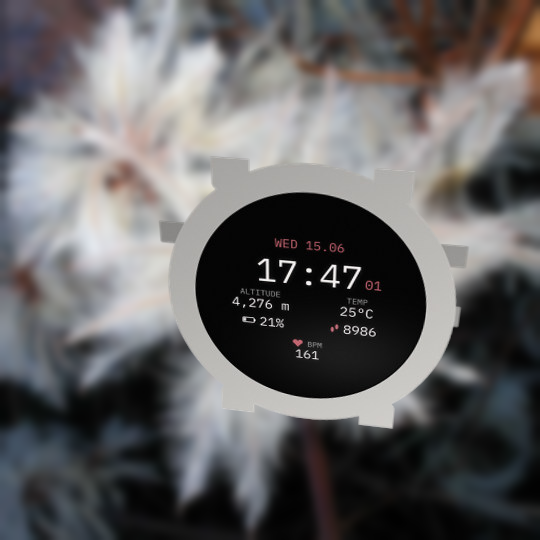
17:47:01
